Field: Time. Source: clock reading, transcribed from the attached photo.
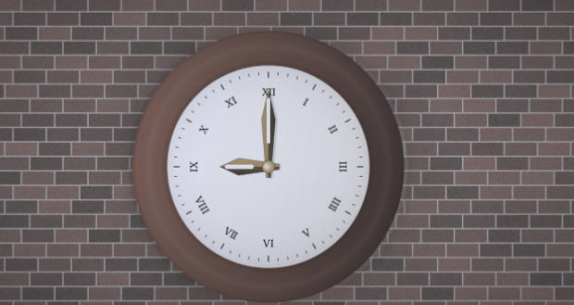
9:00
